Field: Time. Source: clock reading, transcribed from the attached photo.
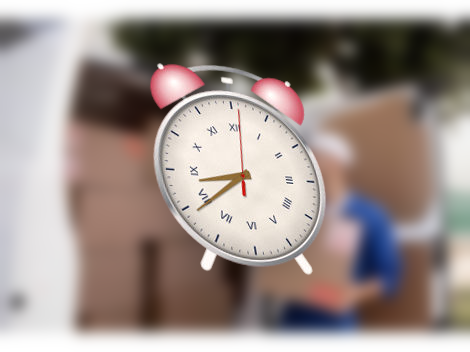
8:39:01
